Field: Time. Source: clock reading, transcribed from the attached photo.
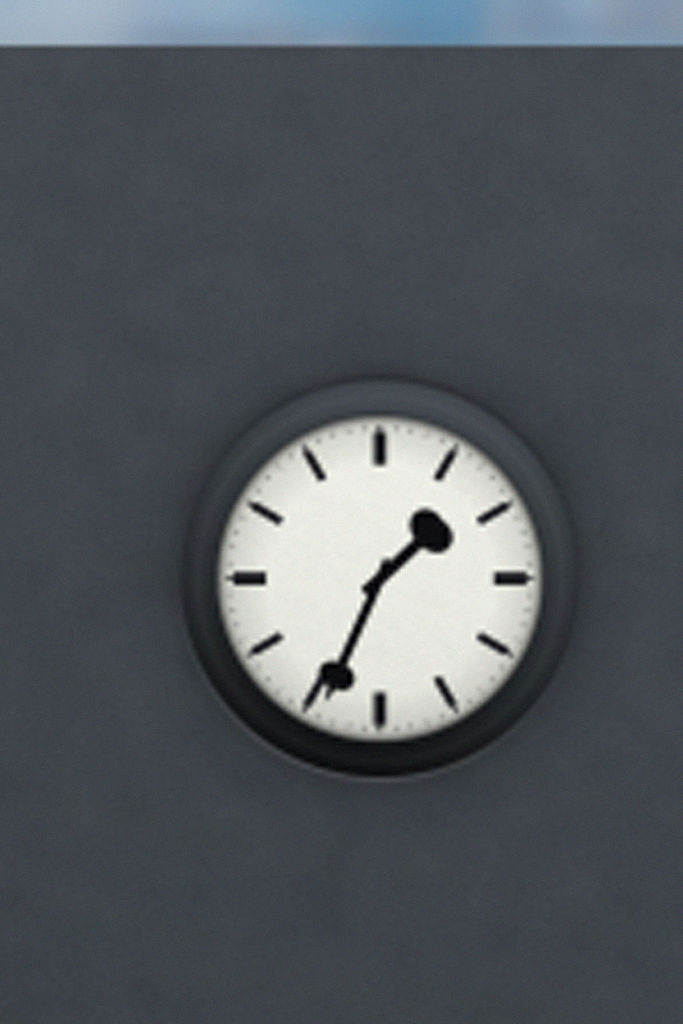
1:34
